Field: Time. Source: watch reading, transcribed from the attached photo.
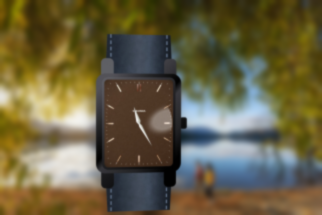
11:25
